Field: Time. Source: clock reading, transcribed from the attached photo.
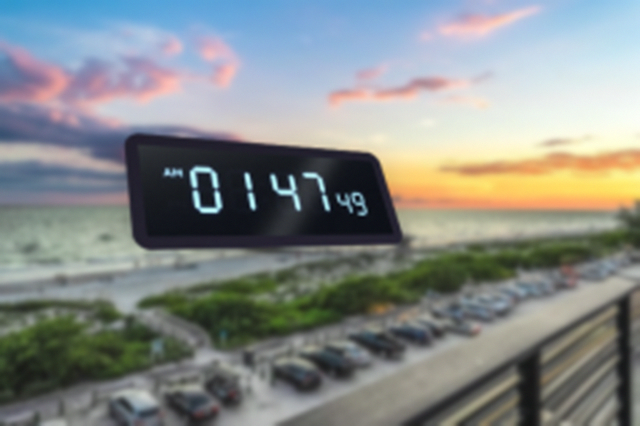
1:47:49
